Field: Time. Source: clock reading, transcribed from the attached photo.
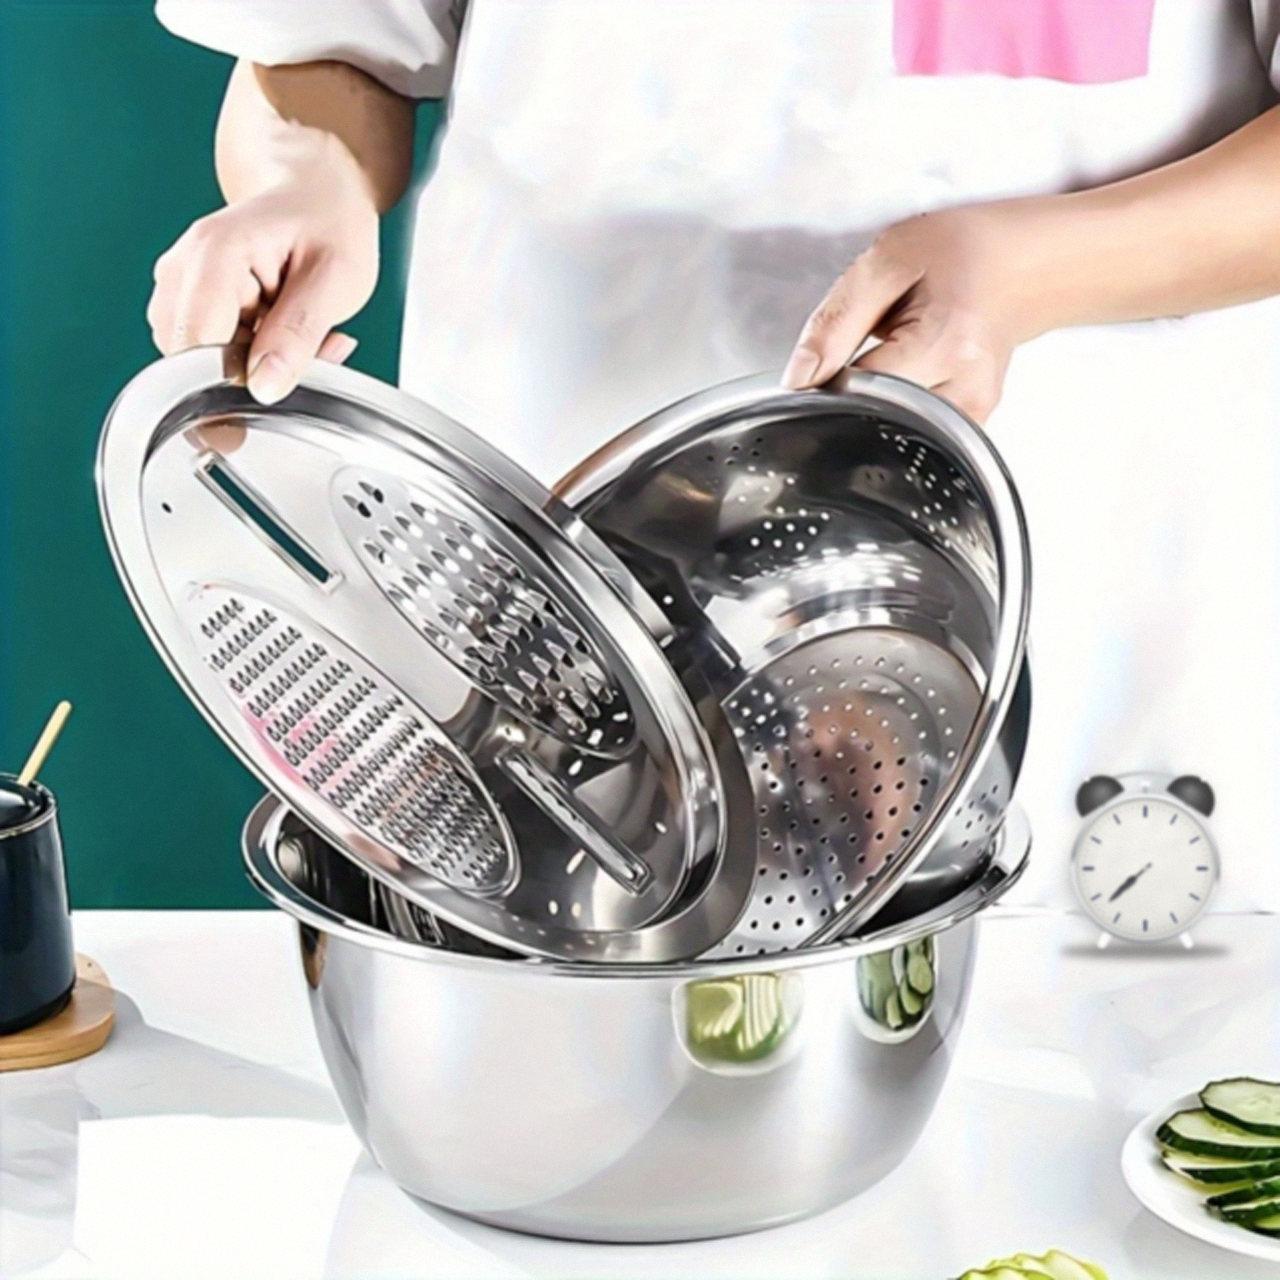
7:38
